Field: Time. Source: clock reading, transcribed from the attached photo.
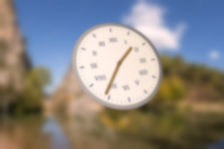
1:36
